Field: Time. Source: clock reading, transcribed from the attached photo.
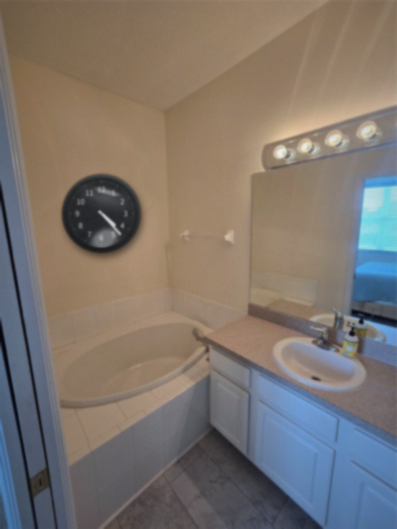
4:23
